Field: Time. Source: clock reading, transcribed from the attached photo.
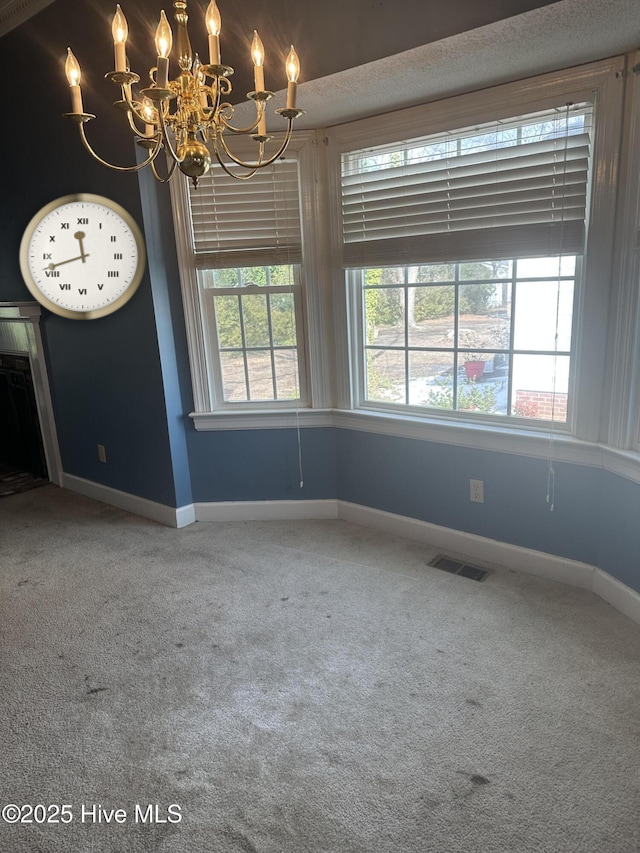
11:42
